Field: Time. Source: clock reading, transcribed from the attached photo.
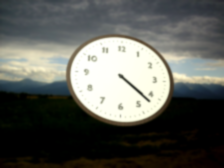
4:22
